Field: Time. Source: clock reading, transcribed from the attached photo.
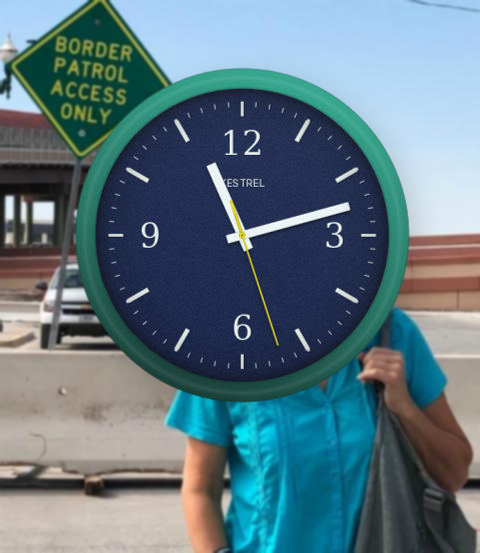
11:12:27
